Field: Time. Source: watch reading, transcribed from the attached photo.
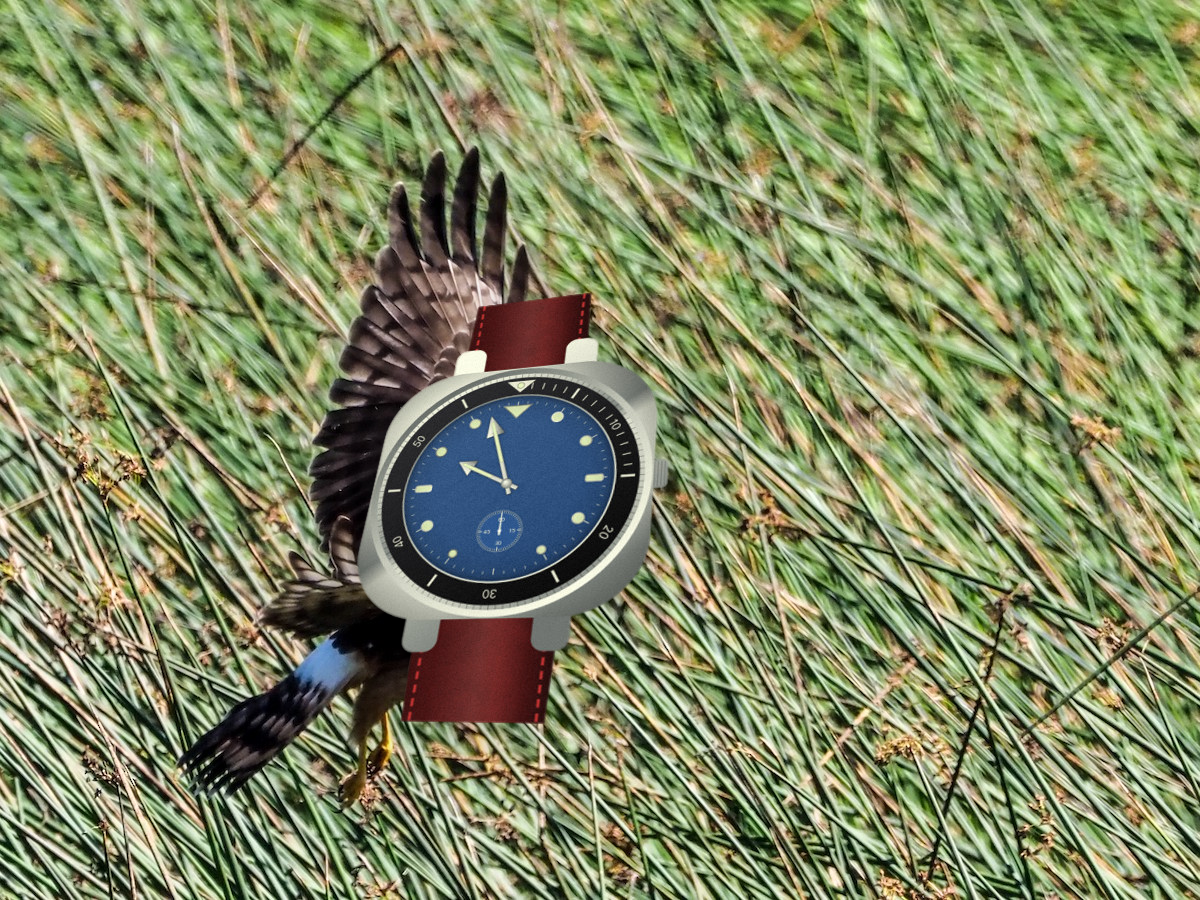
9:57
